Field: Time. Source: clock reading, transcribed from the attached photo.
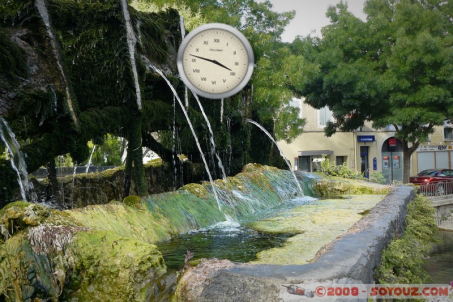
3:47
